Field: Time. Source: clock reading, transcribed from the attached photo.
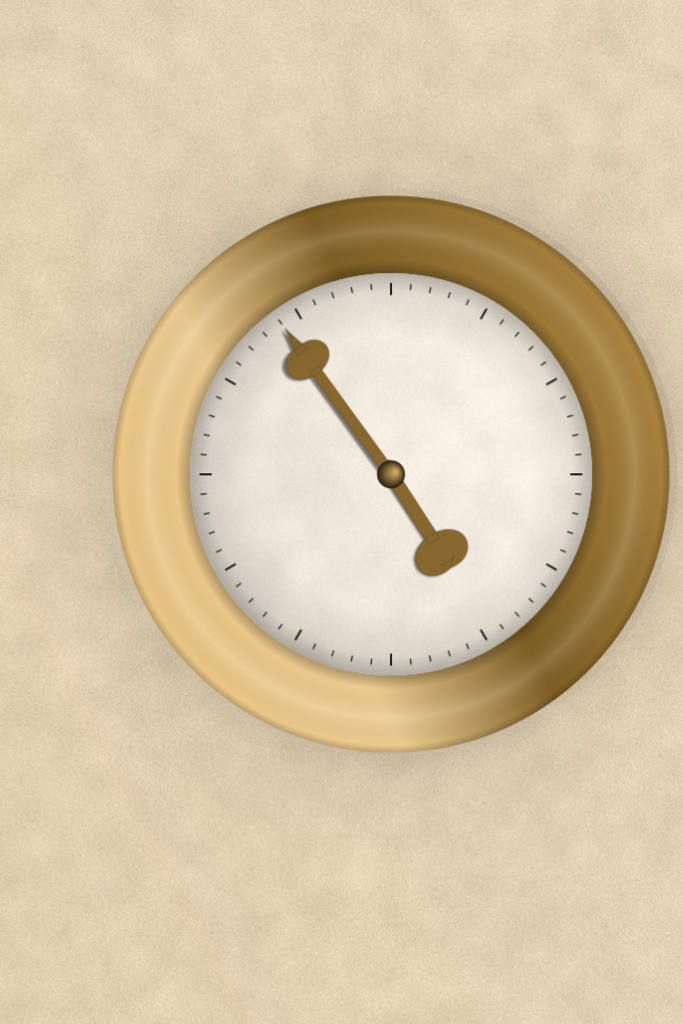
4:54
